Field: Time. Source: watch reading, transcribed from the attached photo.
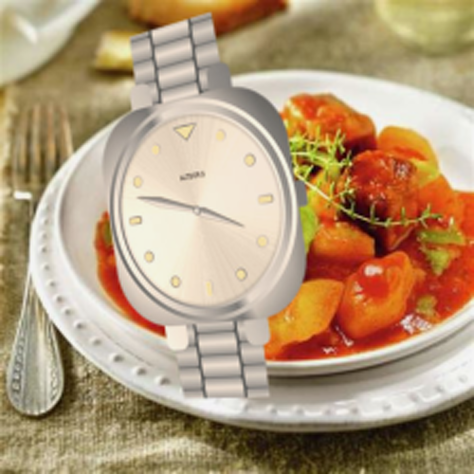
3:48
